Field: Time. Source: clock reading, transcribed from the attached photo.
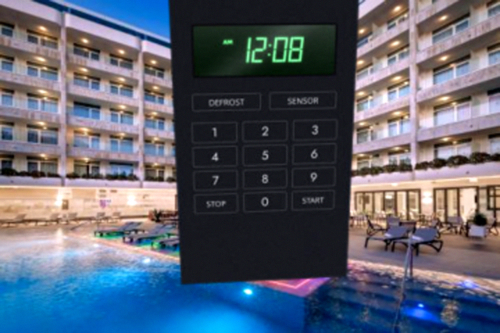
12:08
